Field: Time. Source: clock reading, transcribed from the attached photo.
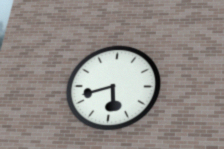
5:42
